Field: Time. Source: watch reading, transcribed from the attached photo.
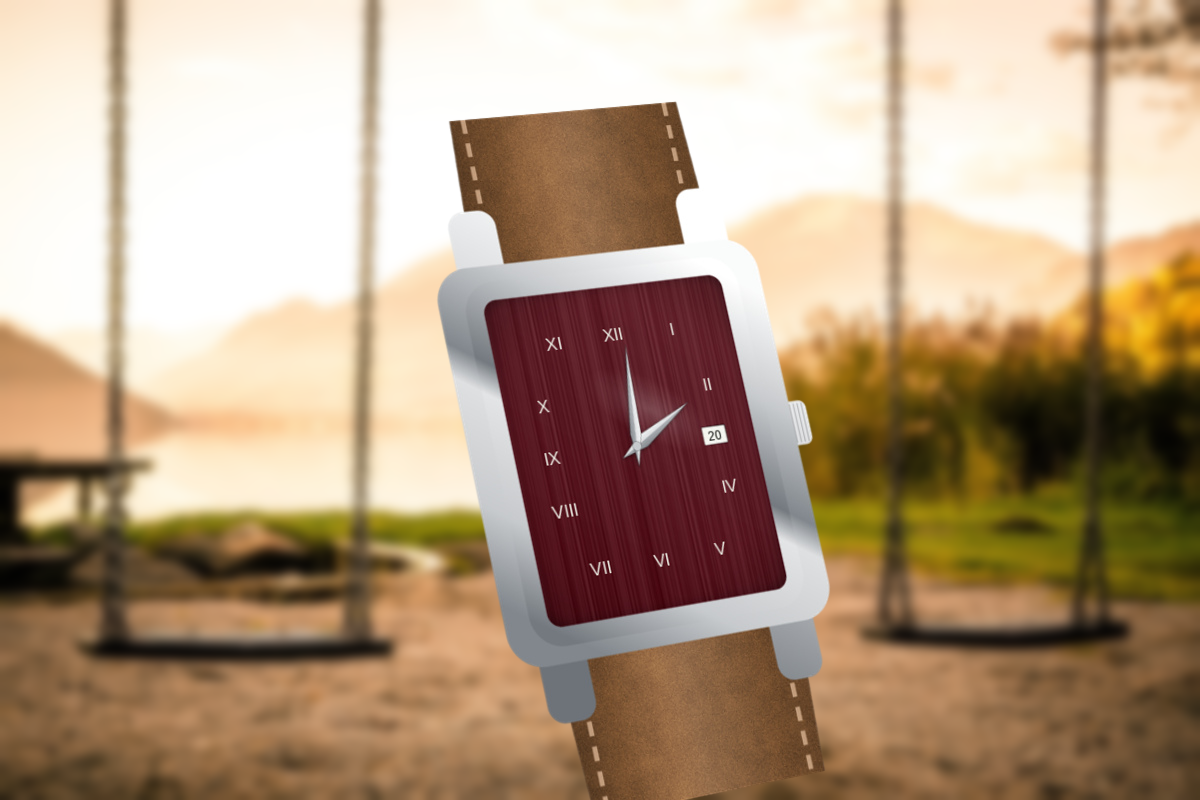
2:01
